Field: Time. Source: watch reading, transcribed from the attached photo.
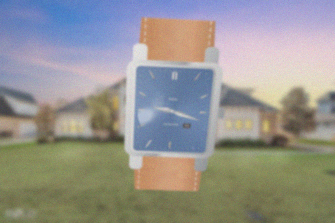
9:18
